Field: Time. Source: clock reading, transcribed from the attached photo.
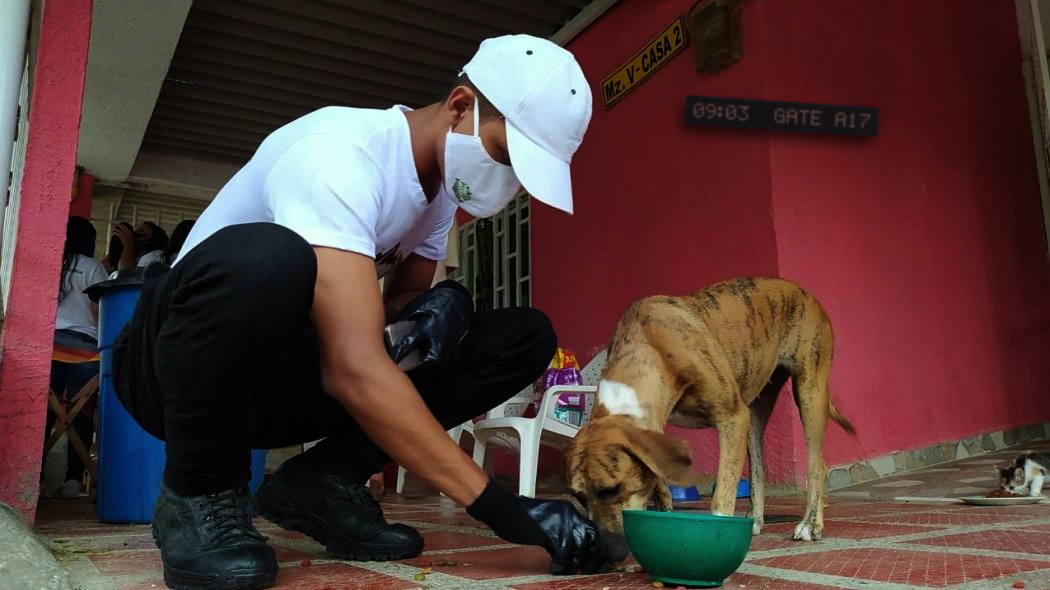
9:03
